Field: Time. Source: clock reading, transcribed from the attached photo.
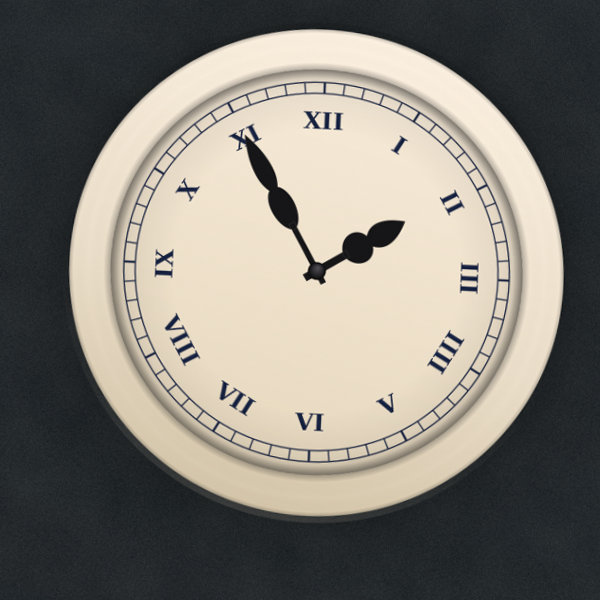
1:55
